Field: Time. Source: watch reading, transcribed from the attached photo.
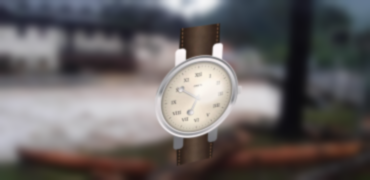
6:51
